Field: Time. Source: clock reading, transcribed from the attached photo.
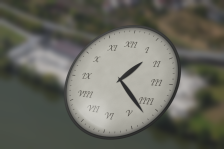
1:22
